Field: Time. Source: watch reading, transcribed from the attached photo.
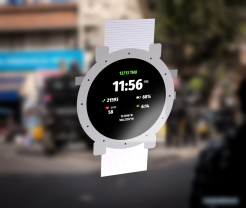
11:56
